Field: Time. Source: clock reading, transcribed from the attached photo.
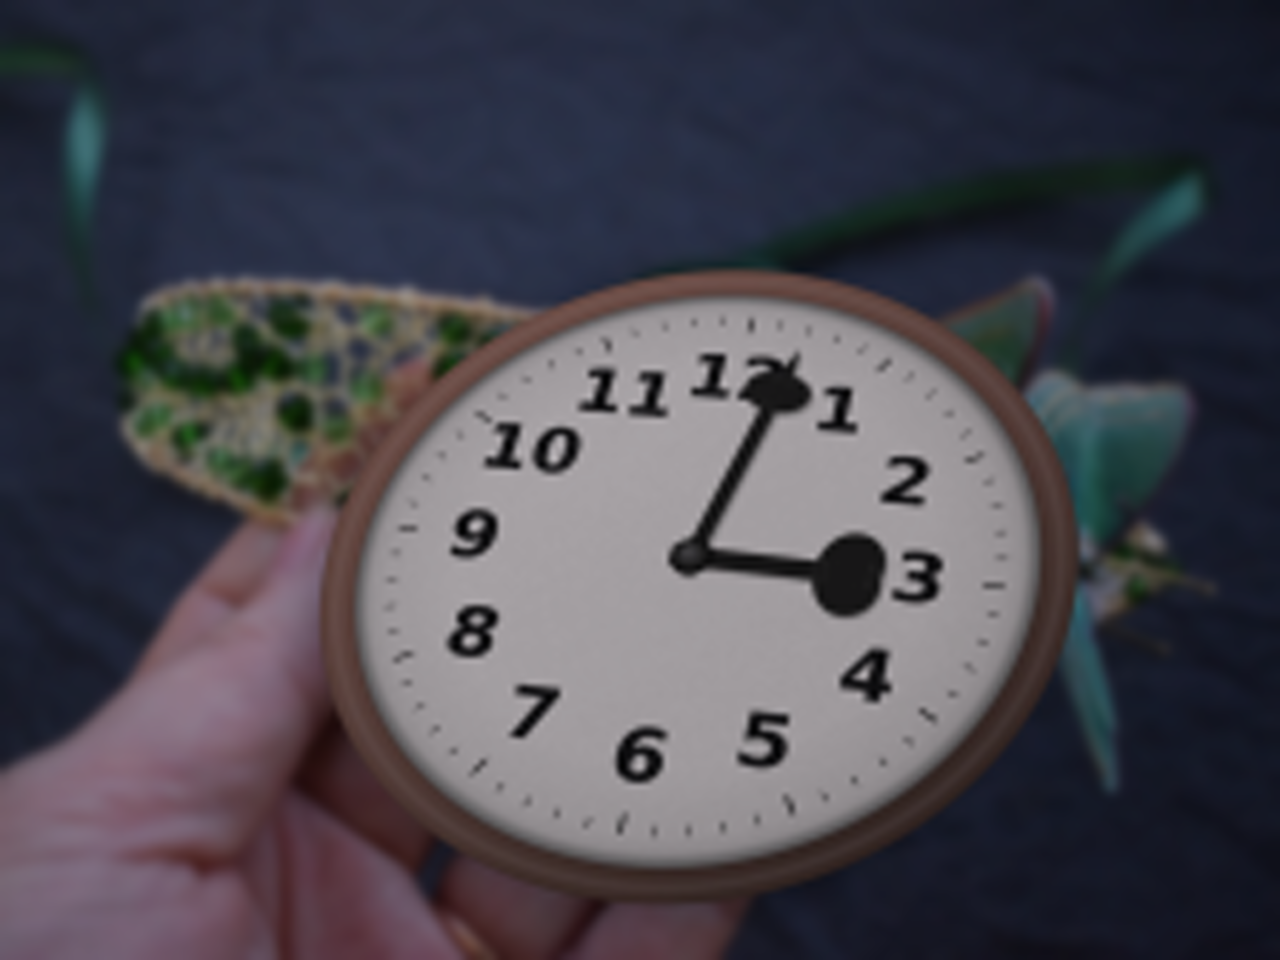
3:02
